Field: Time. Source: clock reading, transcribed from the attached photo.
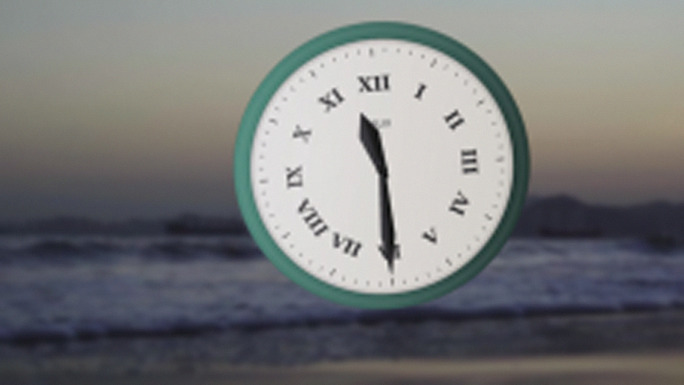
11:30
